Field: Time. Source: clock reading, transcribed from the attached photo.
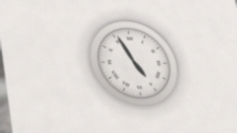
4:56
